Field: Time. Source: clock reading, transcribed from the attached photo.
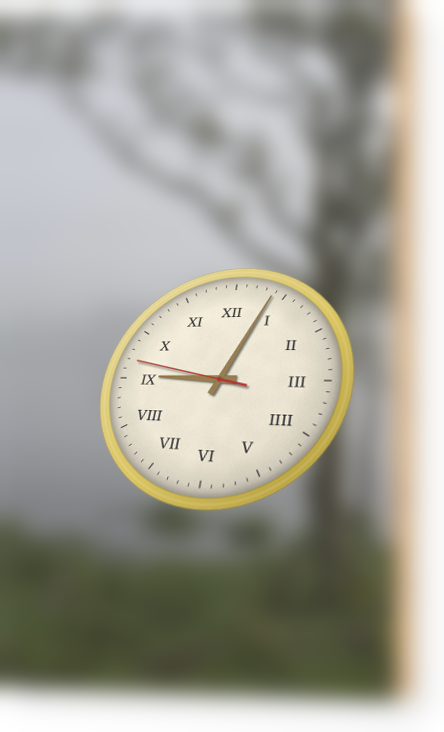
9:03:47
